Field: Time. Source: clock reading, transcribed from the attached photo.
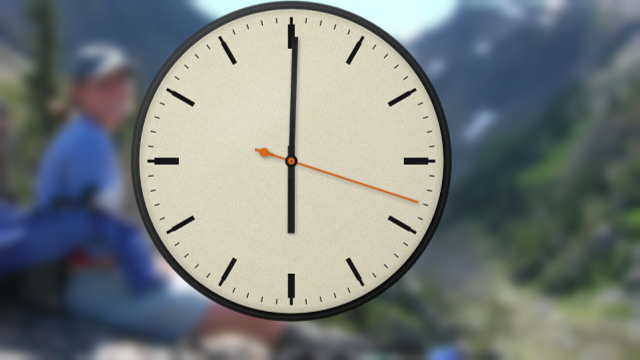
6:00:18
